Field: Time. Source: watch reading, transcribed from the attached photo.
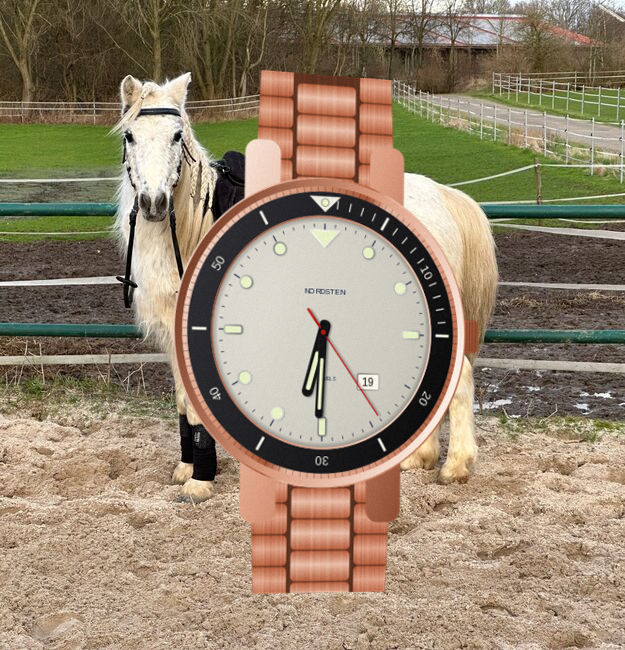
6:30:24
